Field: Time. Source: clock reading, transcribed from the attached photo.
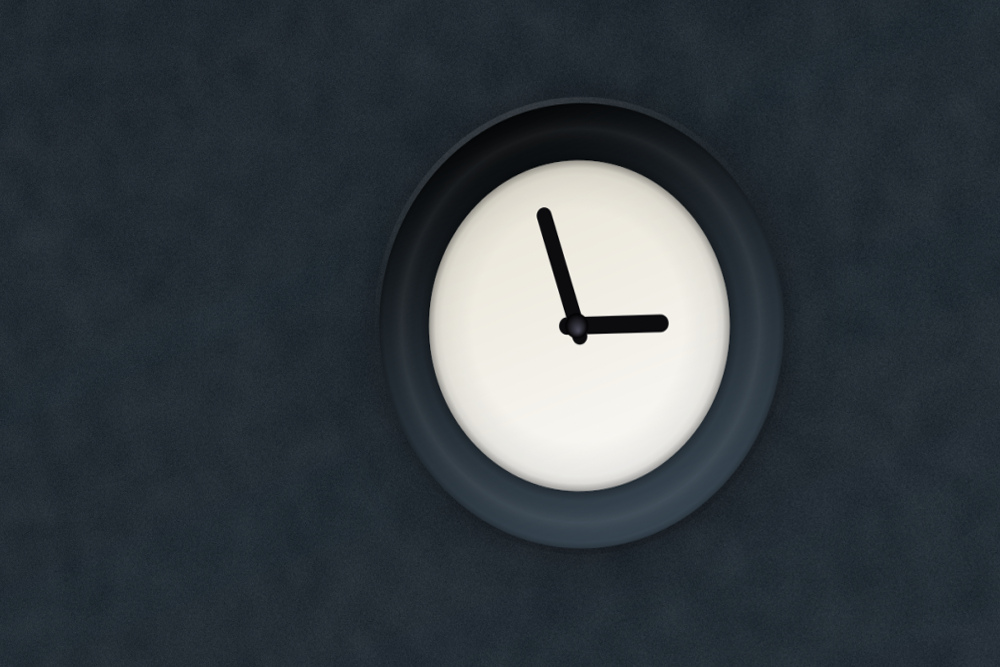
2:57
